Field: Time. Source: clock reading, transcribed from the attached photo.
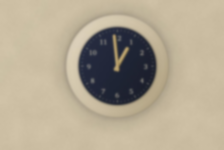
12:59
